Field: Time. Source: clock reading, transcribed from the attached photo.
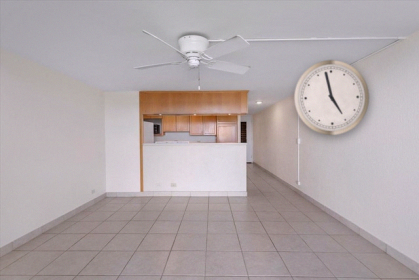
4:58
